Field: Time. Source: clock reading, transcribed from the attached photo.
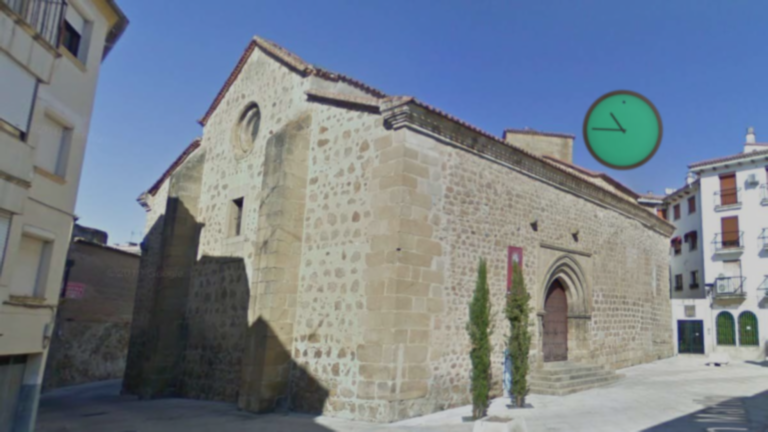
10:45
